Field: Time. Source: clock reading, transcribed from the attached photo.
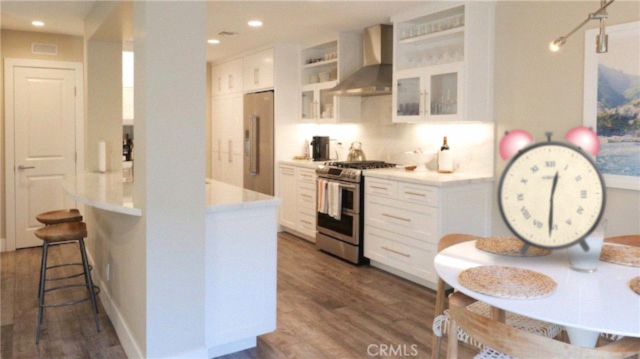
12:31
